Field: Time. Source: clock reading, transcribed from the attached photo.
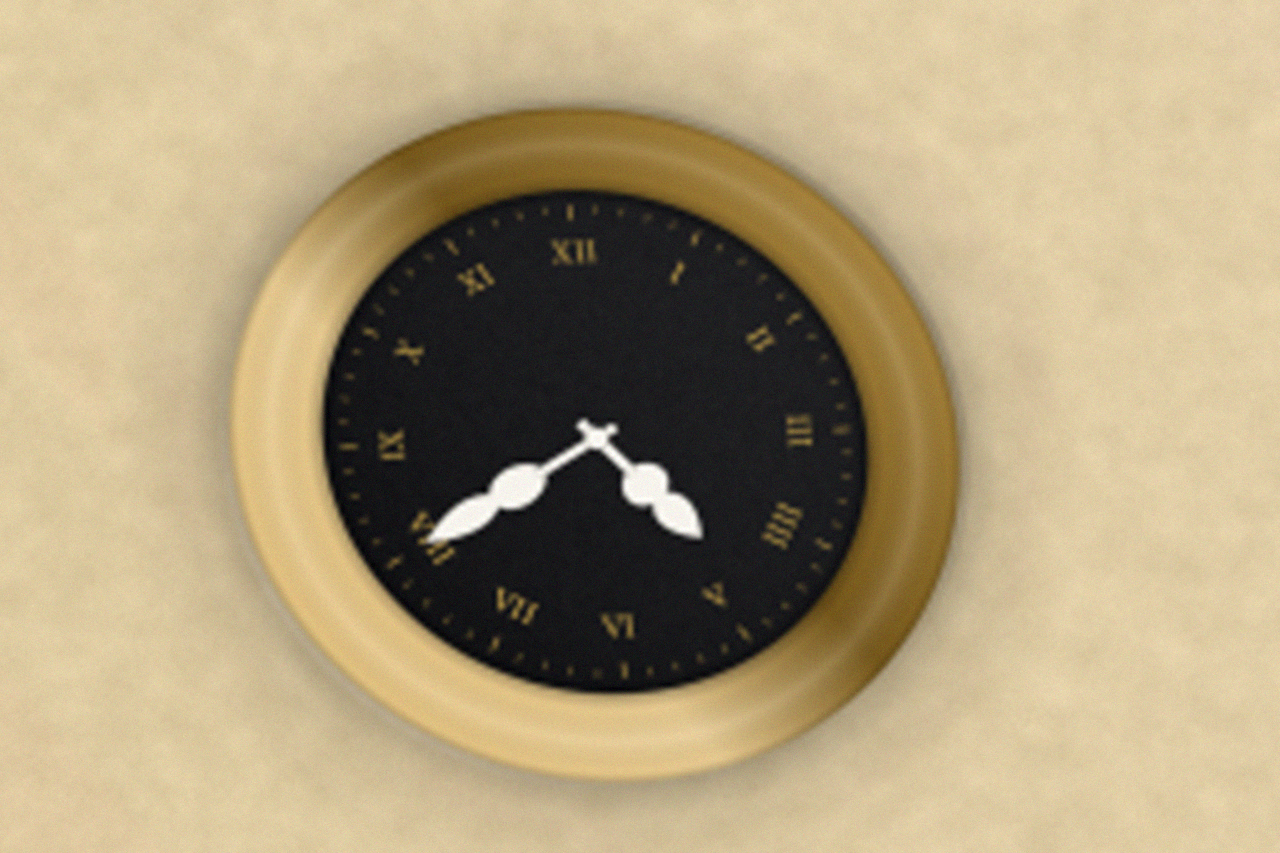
4:40
